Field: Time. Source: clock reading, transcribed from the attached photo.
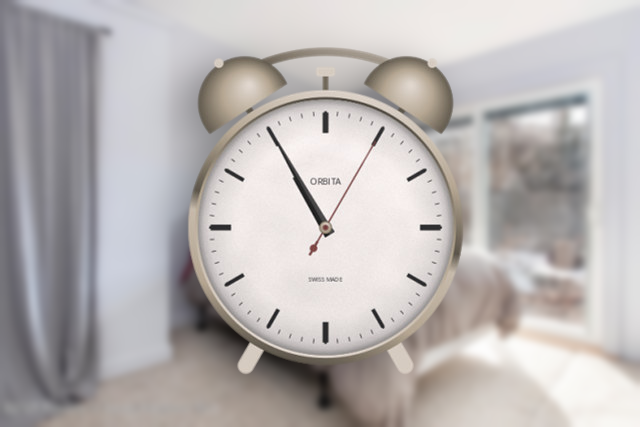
10:55:05
